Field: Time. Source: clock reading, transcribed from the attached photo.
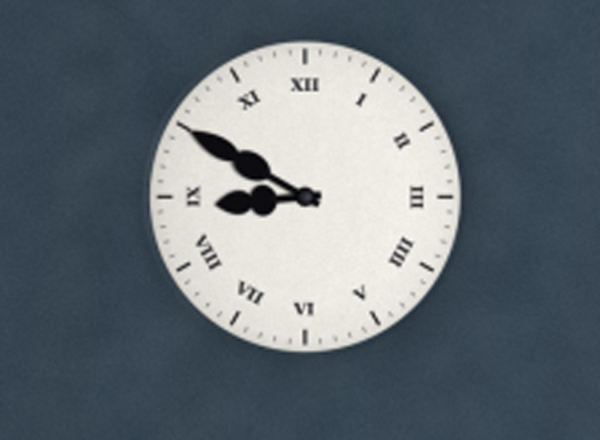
8:50
